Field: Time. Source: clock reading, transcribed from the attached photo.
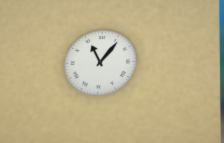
11:06
